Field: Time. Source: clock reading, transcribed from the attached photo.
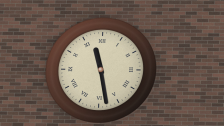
11:28
